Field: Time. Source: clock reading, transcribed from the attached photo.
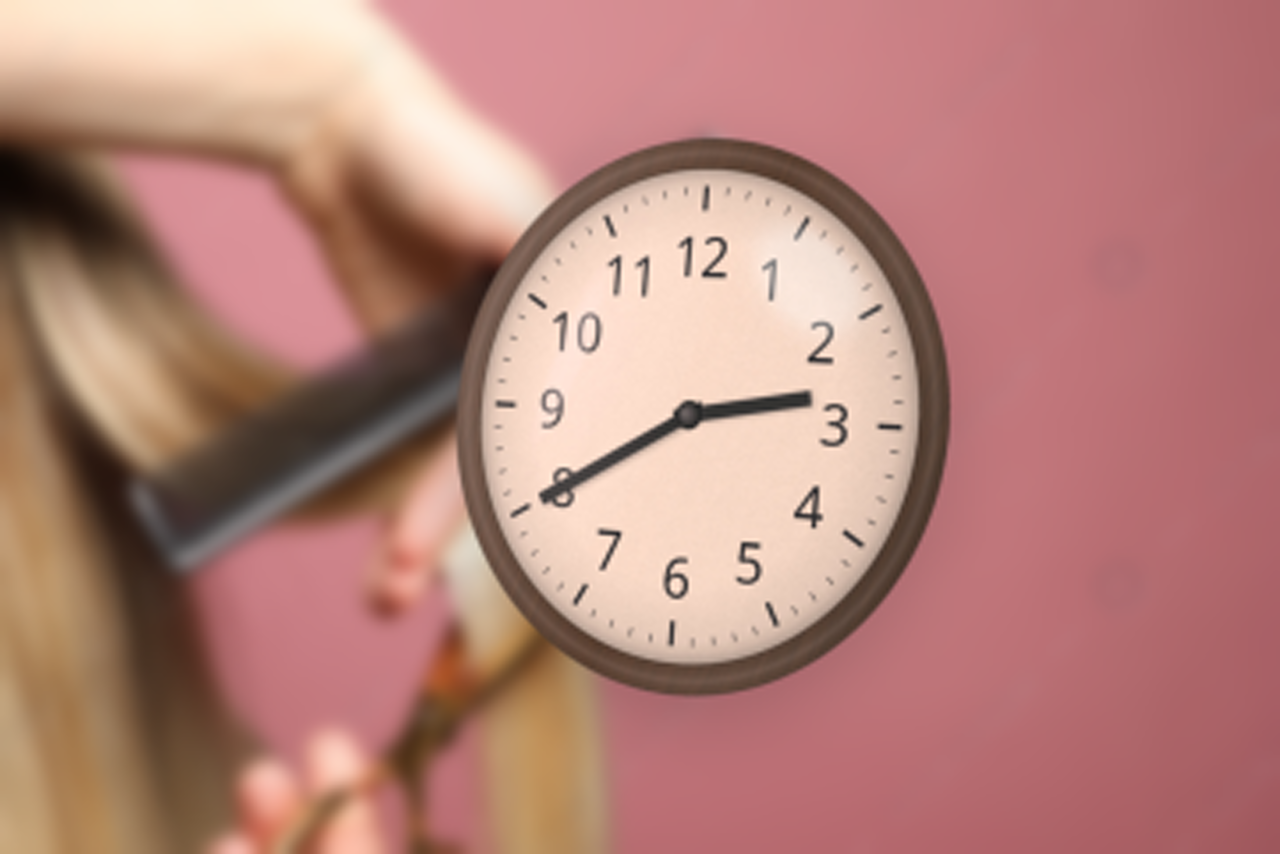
2:40
